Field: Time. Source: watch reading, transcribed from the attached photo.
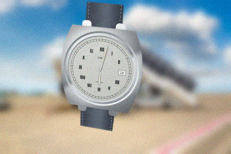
6:02
